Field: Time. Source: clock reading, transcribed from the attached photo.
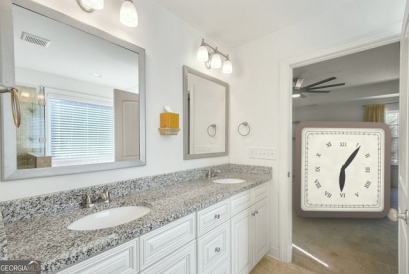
6:06
